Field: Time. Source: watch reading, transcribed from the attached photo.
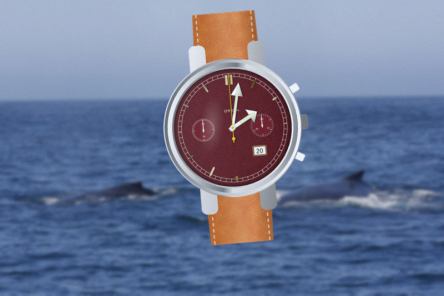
2:02
